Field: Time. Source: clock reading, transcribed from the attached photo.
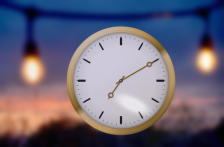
7:10
